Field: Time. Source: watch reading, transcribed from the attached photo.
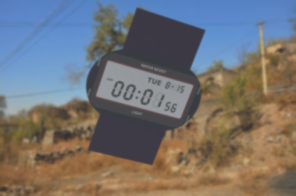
0:01:56
